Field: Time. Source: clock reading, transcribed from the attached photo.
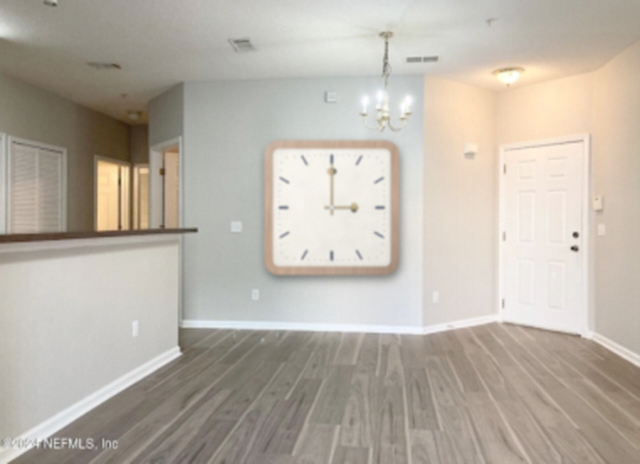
3:00
